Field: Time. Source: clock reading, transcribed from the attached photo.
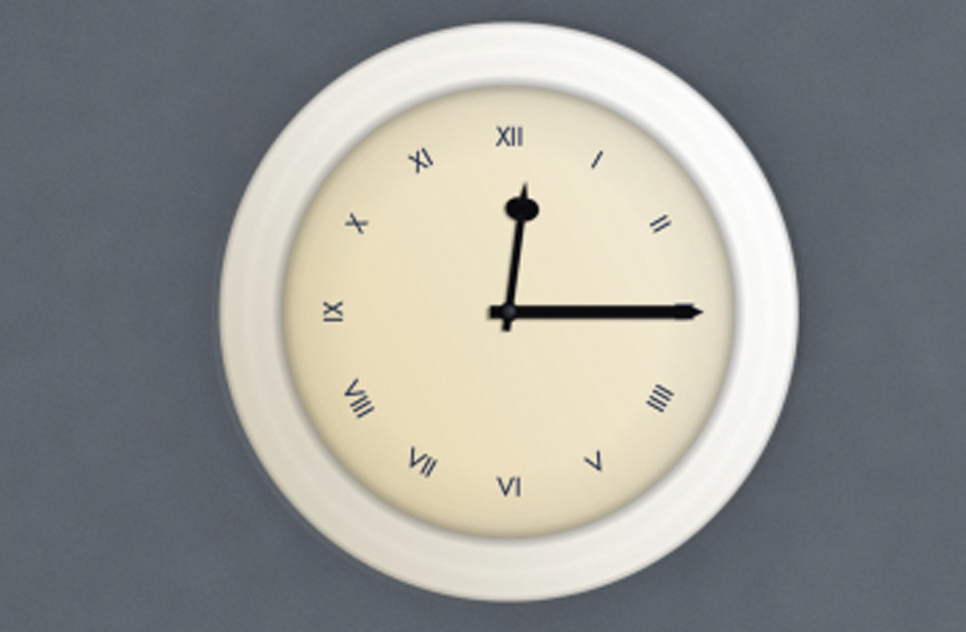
12:15
